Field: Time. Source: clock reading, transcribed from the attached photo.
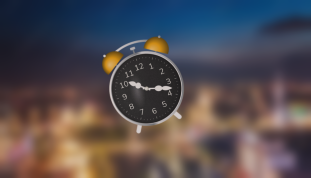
10:18
